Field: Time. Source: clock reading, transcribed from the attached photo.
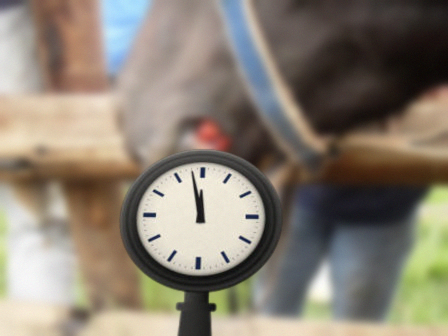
11:58
